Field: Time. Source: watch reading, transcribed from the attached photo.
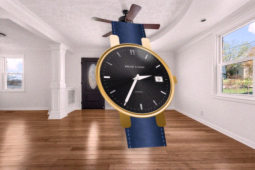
2:35
